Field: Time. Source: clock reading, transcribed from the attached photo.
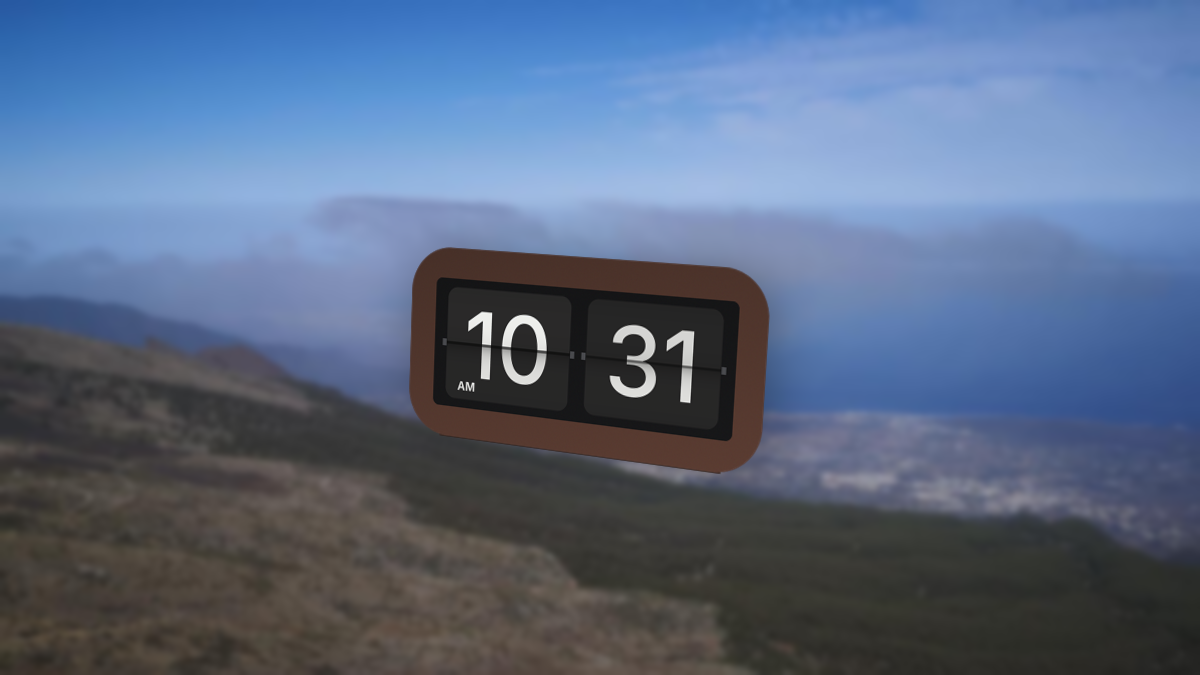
10:31
